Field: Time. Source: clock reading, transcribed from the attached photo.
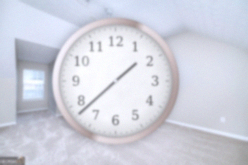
1:38
